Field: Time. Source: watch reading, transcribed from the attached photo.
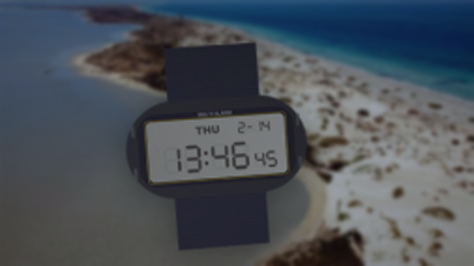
13:46:45
